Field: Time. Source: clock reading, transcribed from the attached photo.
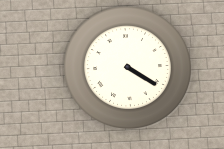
4:21
